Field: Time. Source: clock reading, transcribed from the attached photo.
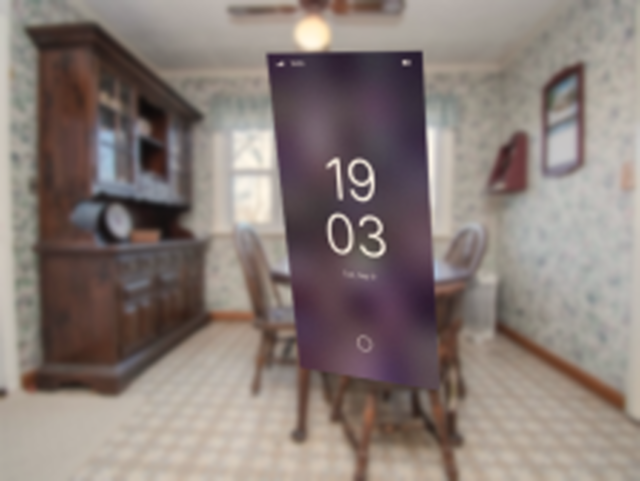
19:03
